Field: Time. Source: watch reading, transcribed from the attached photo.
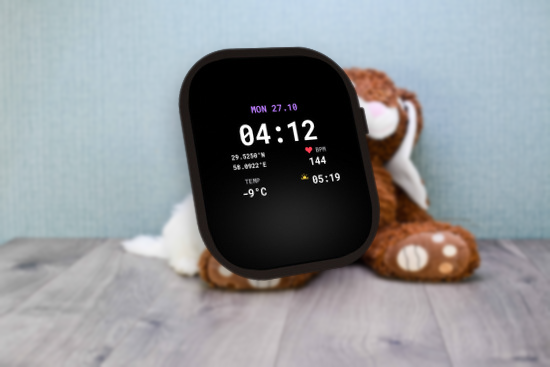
4:12
